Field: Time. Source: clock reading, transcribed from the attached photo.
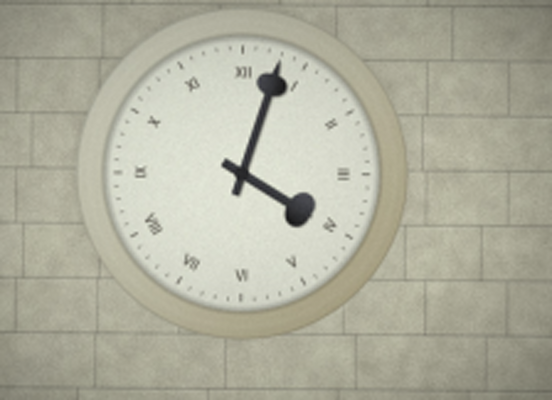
4:03
